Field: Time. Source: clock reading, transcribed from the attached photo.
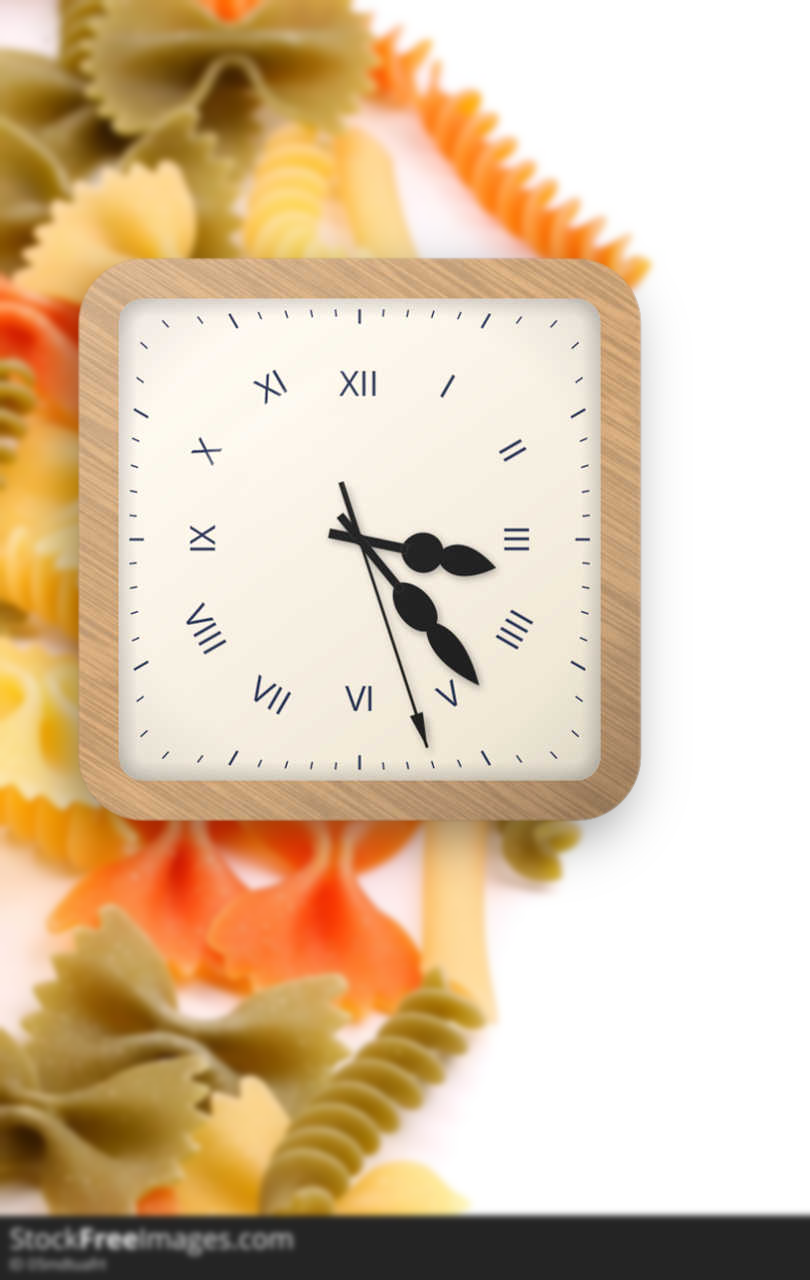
3:23:27
